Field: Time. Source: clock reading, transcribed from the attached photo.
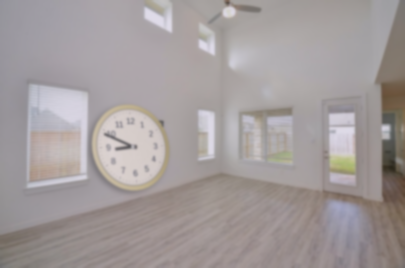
8:49
